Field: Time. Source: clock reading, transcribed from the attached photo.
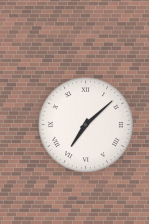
7:08
